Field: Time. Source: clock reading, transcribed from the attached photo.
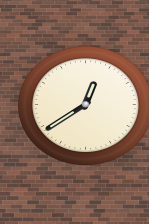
12:39
